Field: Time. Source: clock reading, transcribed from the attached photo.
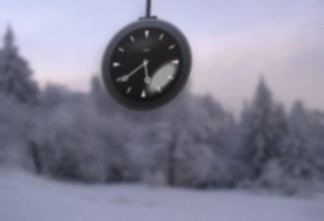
5:39
